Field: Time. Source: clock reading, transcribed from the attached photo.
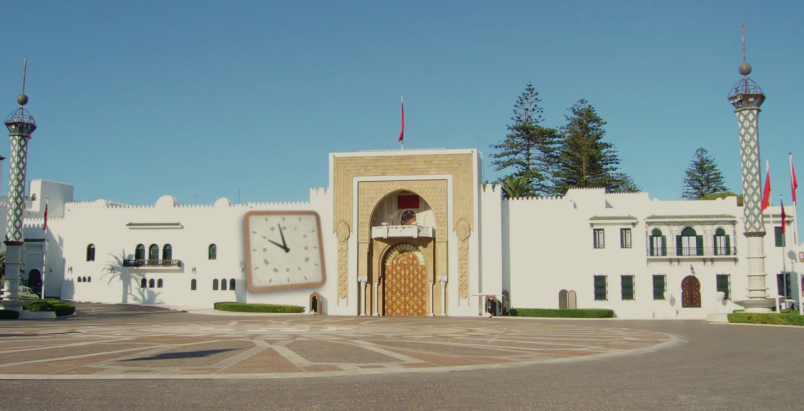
9:58
